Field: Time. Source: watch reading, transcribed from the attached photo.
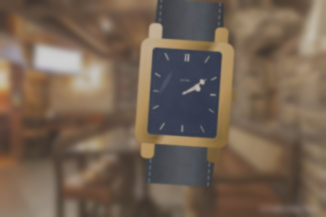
2:09
